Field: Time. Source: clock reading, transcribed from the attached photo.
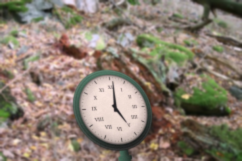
5:01
